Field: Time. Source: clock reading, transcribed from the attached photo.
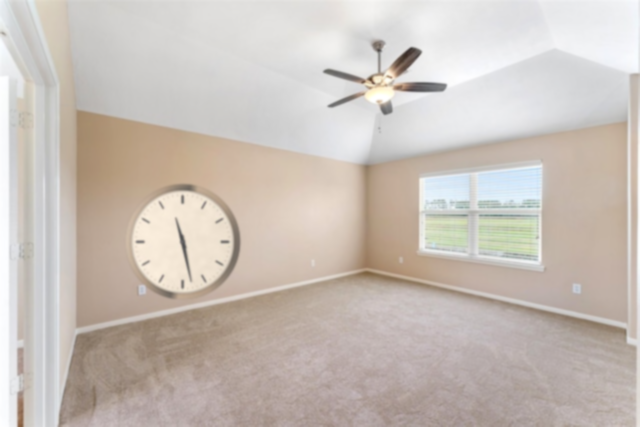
11:28
